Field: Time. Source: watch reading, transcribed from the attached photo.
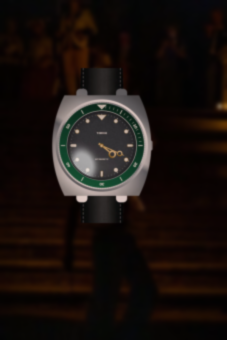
4:19
